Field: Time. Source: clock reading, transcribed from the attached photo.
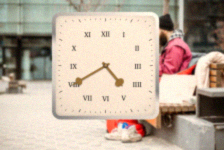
4:40
